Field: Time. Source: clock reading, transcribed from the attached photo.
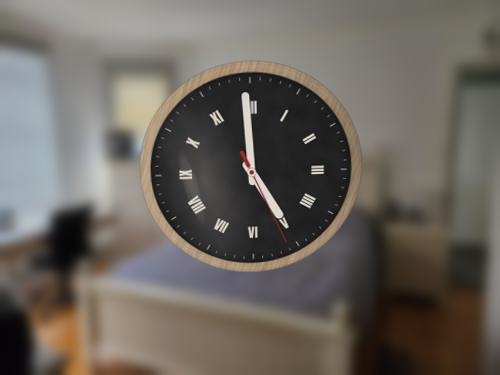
4:59:26
